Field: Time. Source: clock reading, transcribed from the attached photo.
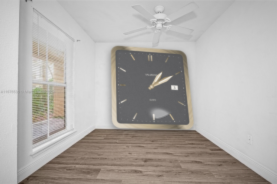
1:10
